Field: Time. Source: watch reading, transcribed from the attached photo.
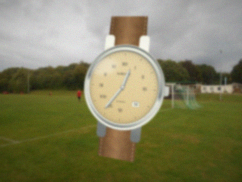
12:36
